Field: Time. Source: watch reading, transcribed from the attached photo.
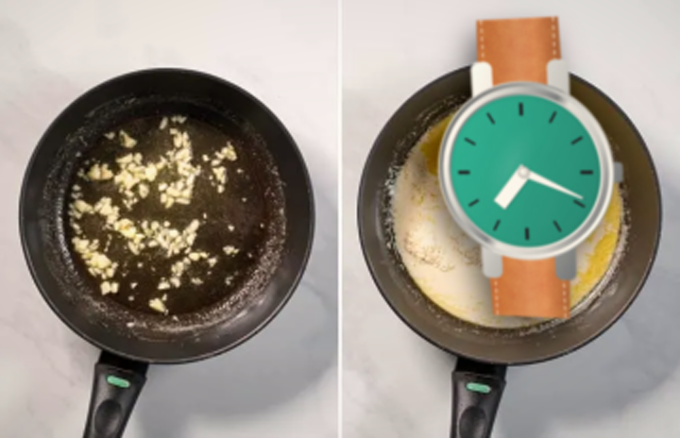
7:19
